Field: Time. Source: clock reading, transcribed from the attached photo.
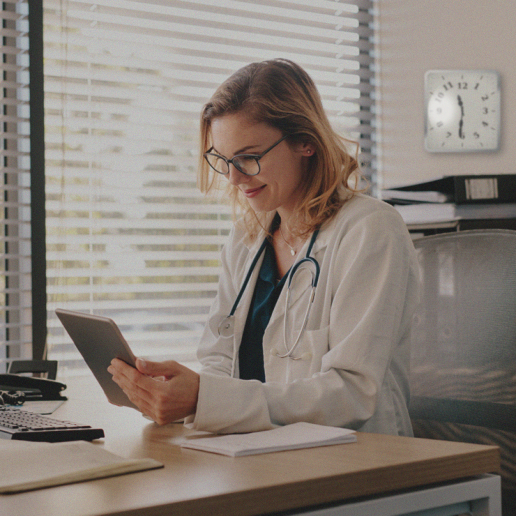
11:31
